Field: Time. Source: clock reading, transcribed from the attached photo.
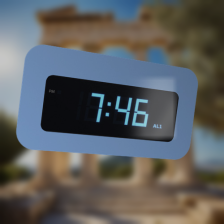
7:46
